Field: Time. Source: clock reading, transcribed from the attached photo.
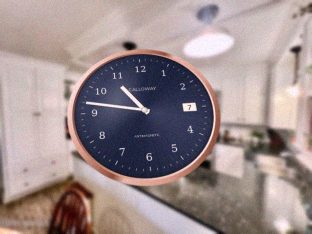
10:47
